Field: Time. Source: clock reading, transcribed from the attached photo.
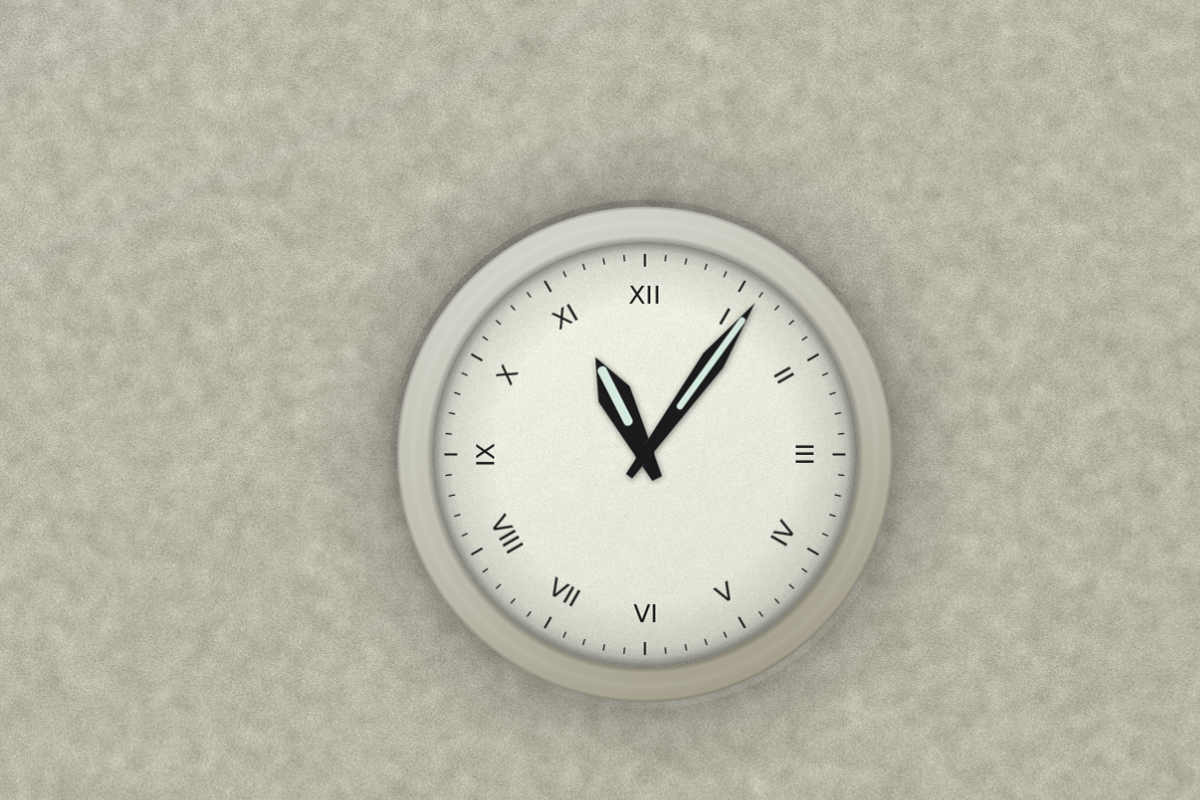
11:06
